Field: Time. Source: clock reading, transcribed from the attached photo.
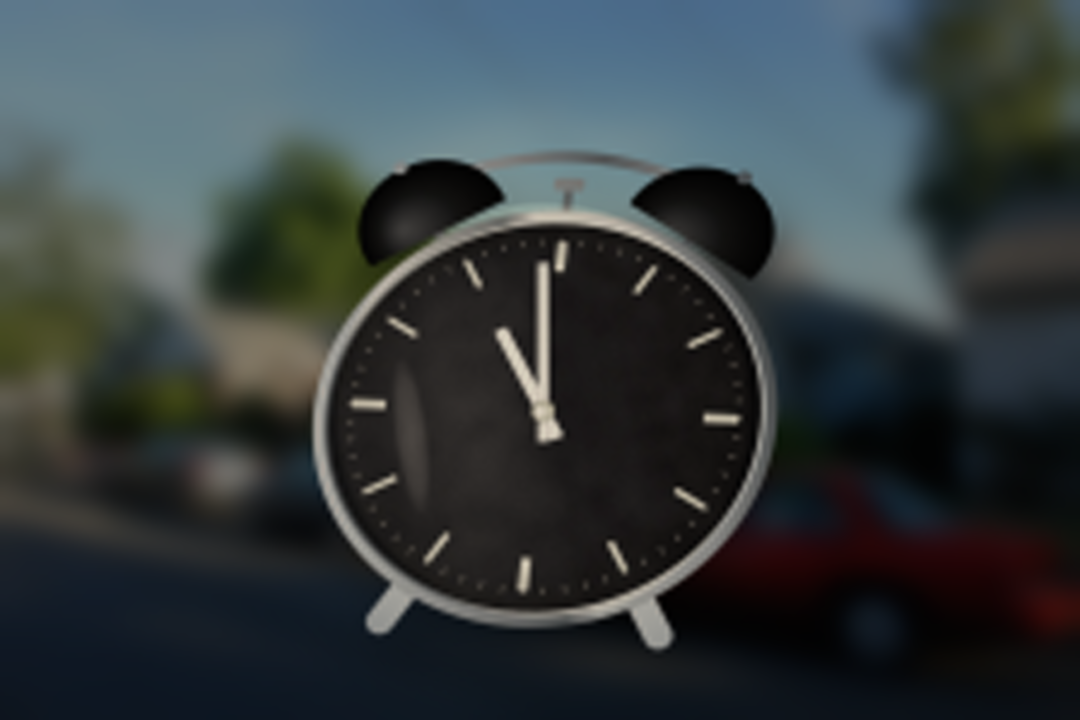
10:59
